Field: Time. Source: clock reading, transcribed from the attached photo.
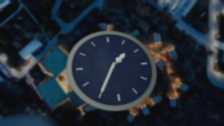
1:35
